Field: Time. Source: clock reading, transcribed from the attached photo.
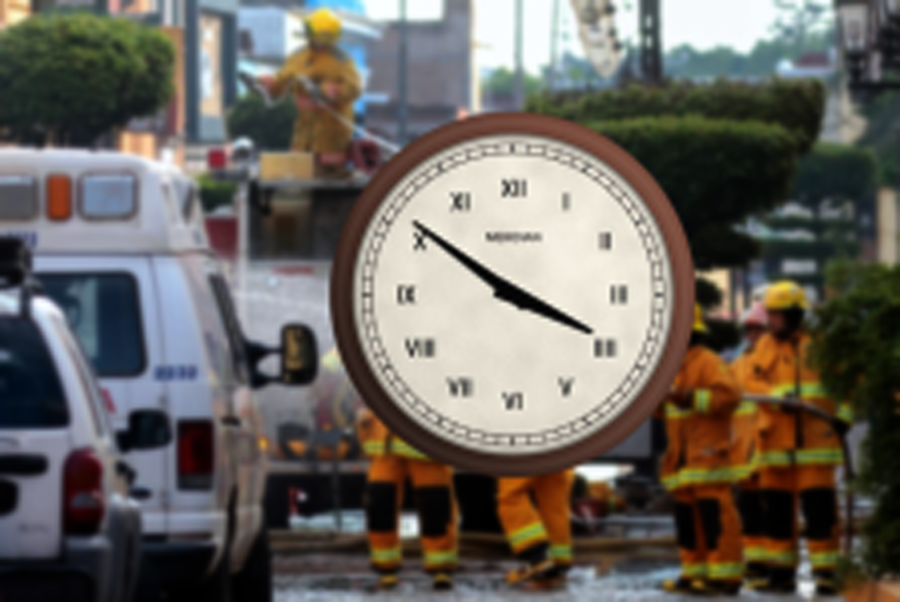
3:51
